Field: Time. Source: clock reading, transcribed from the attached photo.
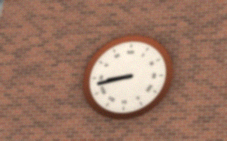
8:43
